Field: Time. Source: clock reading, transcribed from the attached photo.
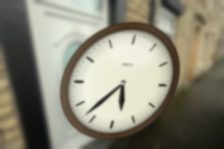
5:37
